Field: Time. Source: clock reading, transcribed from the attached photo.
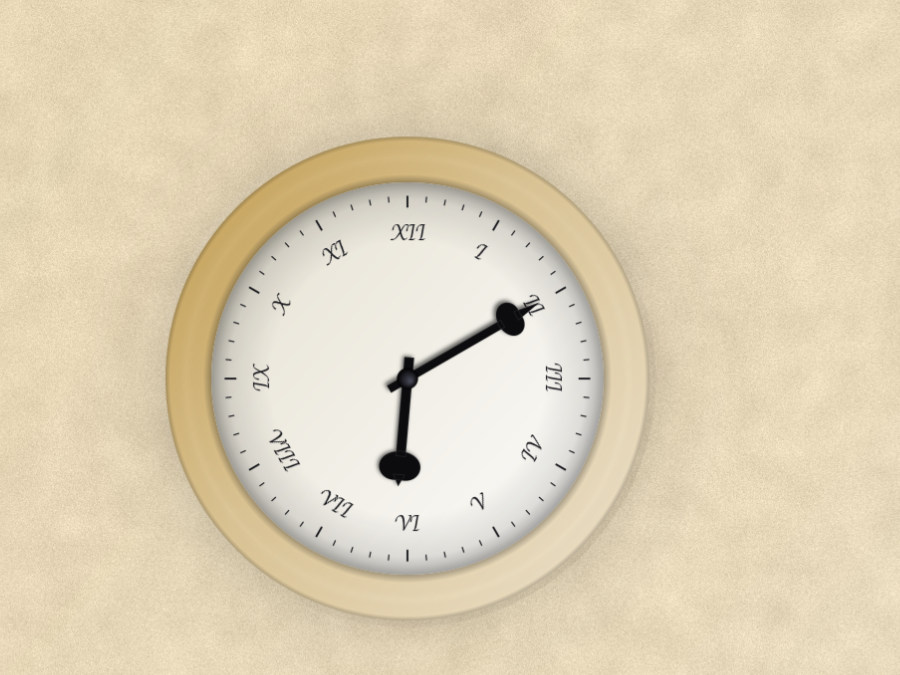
6:10
